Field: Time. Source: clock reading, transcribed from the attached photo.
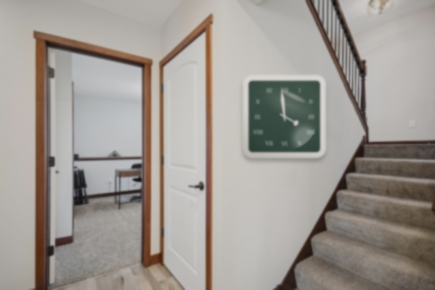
3:59
